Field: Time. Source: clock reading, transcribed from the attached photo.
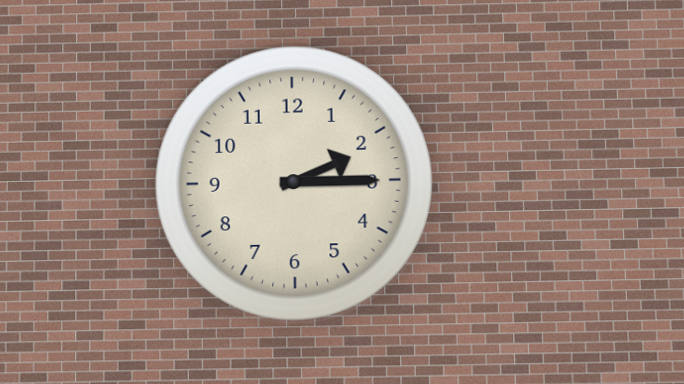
2:15
